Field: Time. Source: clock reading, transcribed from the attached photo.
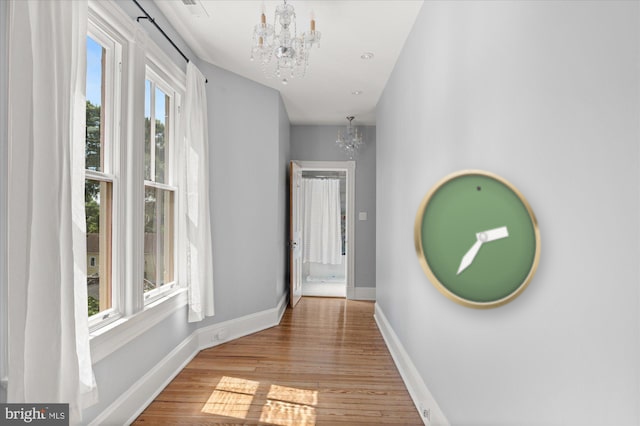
2:37
